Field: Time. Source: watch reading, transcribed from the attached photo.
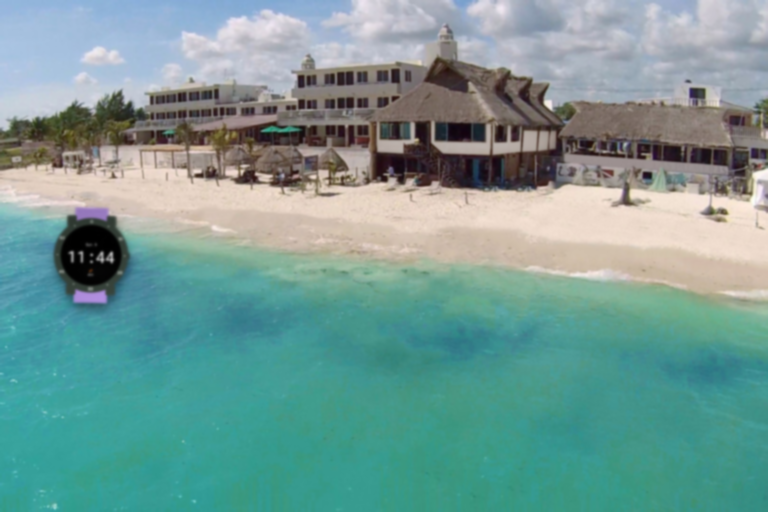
11:44
